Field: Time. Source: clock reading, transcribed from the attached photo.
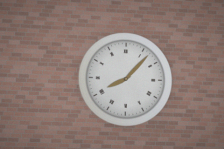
8:07
